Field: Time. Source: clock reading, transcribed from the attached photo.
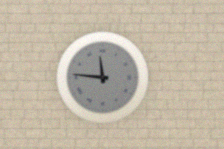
11:46
